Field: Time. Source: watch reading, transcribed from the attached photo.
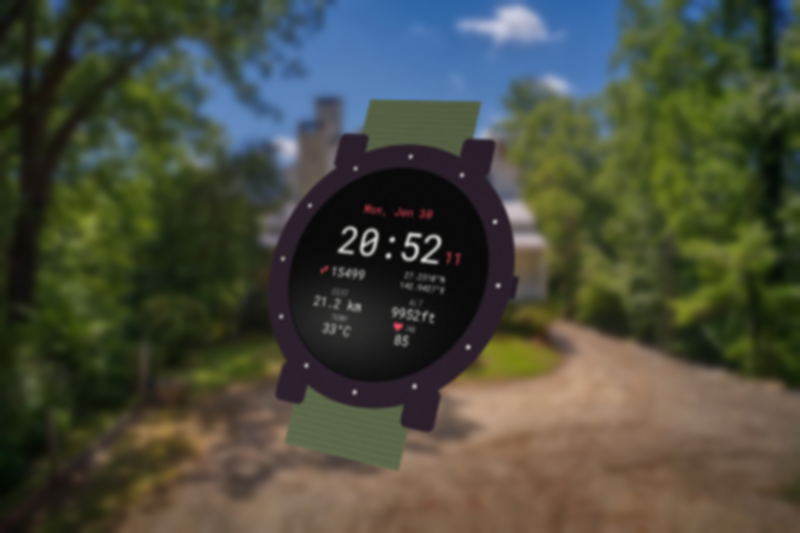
20:52
